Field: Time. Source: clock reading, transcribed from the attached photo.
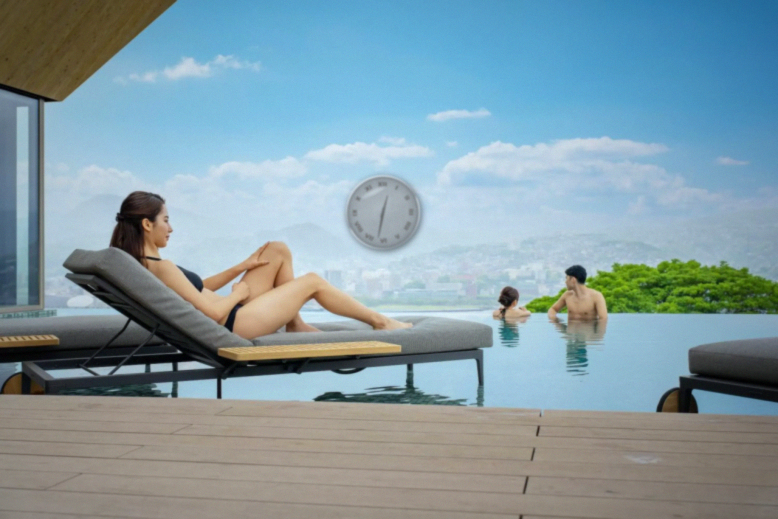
12:32
